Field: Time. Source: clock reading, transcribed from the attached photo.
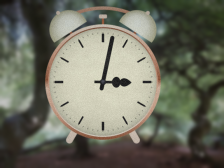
3:02
